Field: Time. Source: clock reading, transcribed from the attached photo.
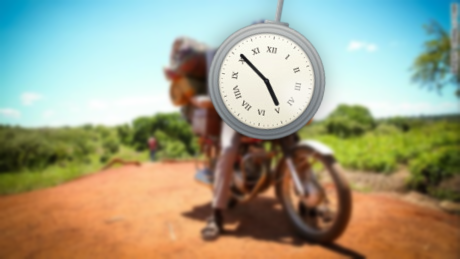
4:51
